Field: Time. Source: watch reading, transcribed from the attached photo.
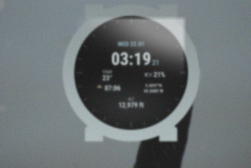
3:19
